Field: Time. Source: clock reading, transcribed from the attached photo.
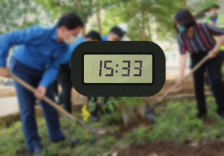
15:33
